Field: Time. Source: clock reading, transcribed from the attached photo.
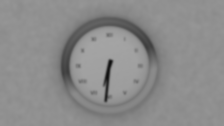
6:31
